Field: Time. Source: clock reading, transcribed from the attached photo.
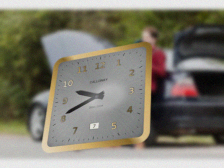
9:41
